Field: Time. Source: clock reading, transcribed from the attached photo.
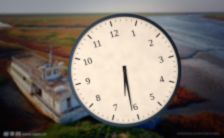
6:31
